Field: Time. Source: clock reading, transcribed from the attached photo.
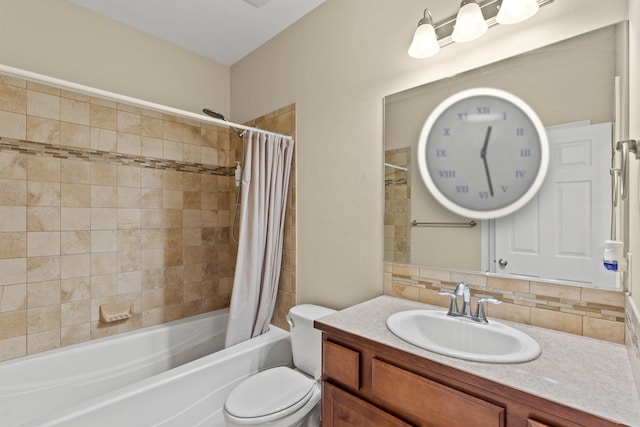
12:28
